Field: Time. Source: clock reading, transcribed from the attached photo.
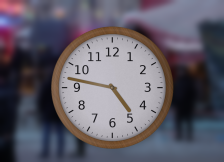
4:47
